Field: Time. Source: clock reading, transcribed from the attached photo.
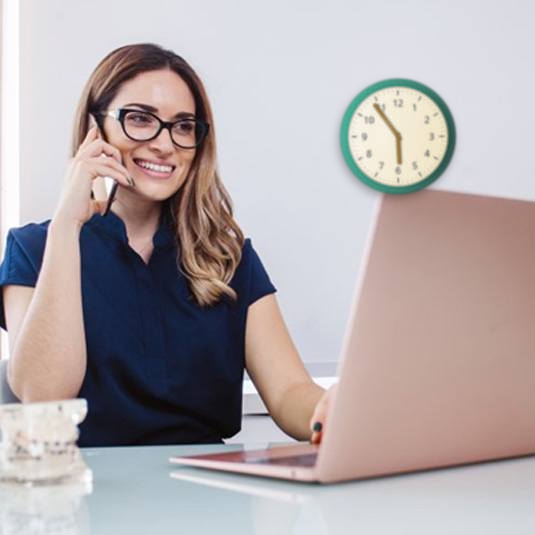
5:54
